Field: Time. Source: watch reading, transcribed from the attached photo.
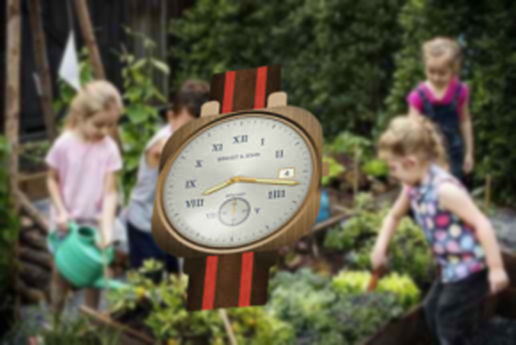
8:17
